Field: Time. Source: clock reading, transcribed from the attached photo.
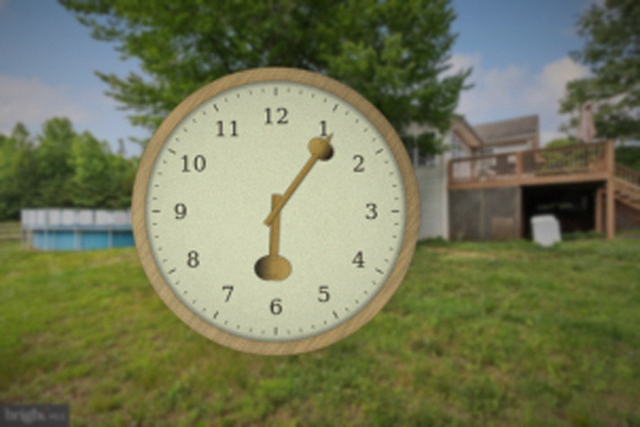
6:06
